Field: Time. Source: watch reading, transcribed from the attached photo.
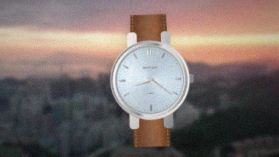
8:21
